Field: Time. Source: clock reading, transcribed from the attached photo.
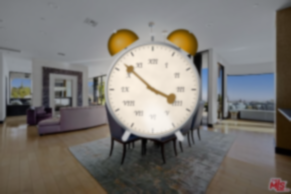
3:52
